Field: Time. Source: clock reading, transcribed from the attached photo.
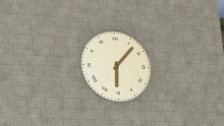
6:07
